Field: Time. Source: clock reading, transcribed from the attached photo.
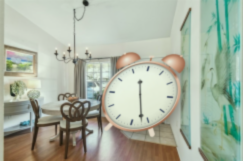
11:27
